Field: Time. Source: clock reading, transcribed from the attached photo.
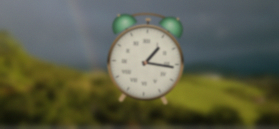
1:16
